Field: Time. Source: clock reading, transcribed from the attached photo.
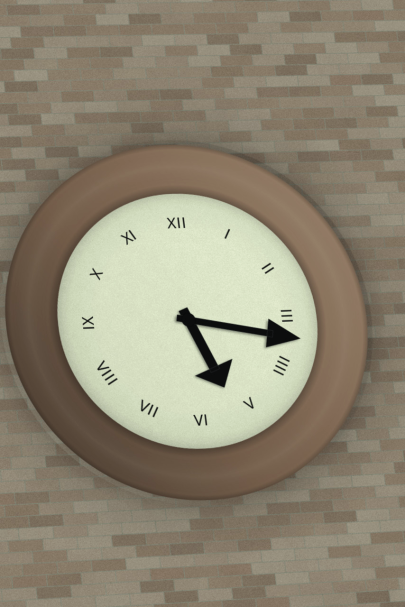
5:17
